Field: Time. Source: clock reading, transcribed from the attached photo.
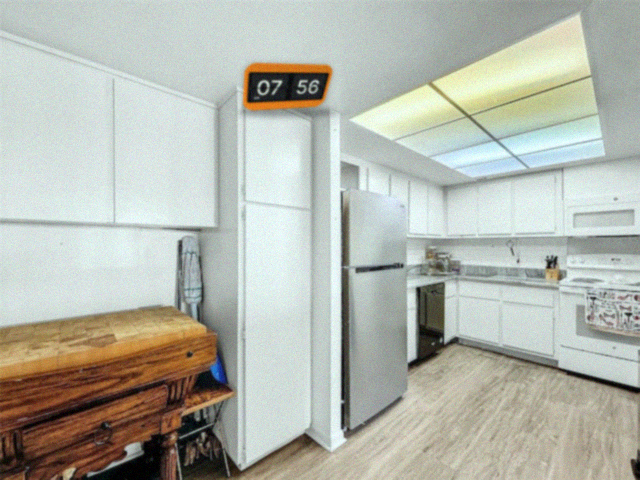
7:56
